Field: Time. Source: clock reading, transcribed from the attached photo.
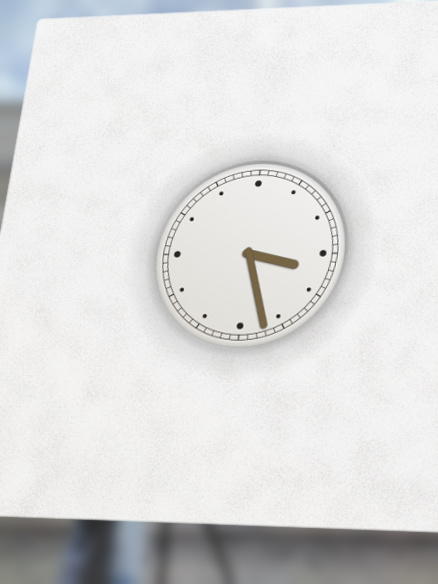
3:27
